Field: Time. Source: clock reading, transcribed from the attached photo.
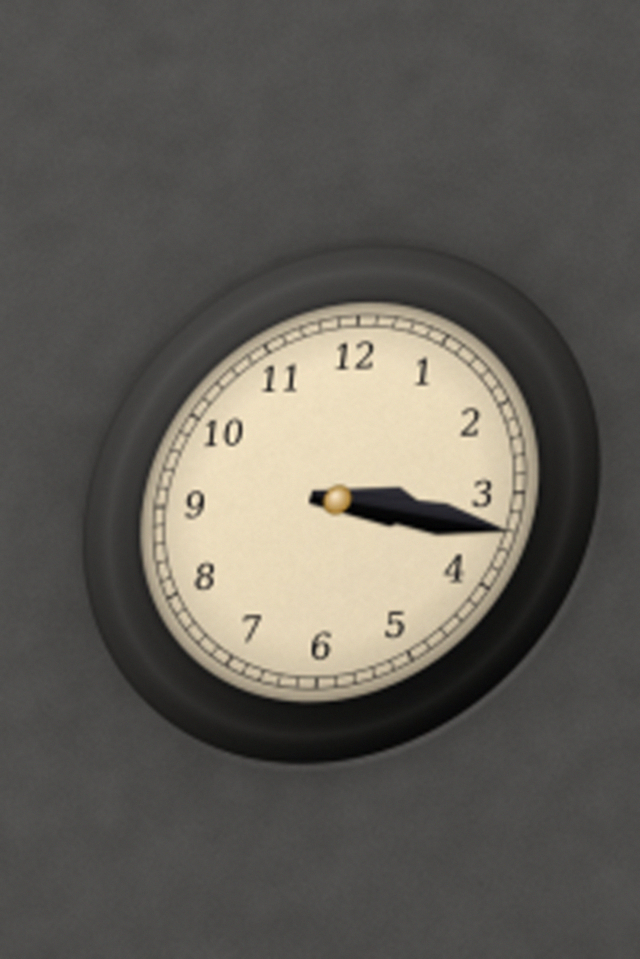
3:17
